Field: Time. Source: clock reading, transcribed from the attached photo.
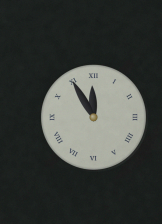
11:55
